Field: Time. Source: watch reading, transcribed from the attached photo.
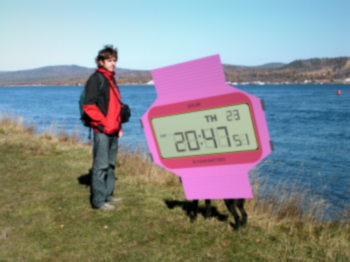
20:47:51
